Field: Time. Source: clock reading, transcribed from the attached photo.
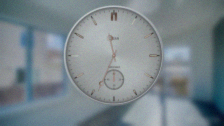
11:34
